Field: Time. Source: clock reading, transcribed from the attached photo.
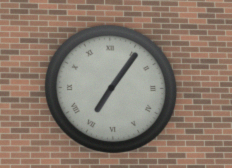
7:06
